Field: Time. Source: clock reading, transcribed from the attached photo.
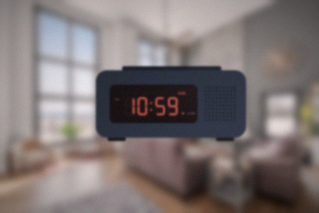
10:59
